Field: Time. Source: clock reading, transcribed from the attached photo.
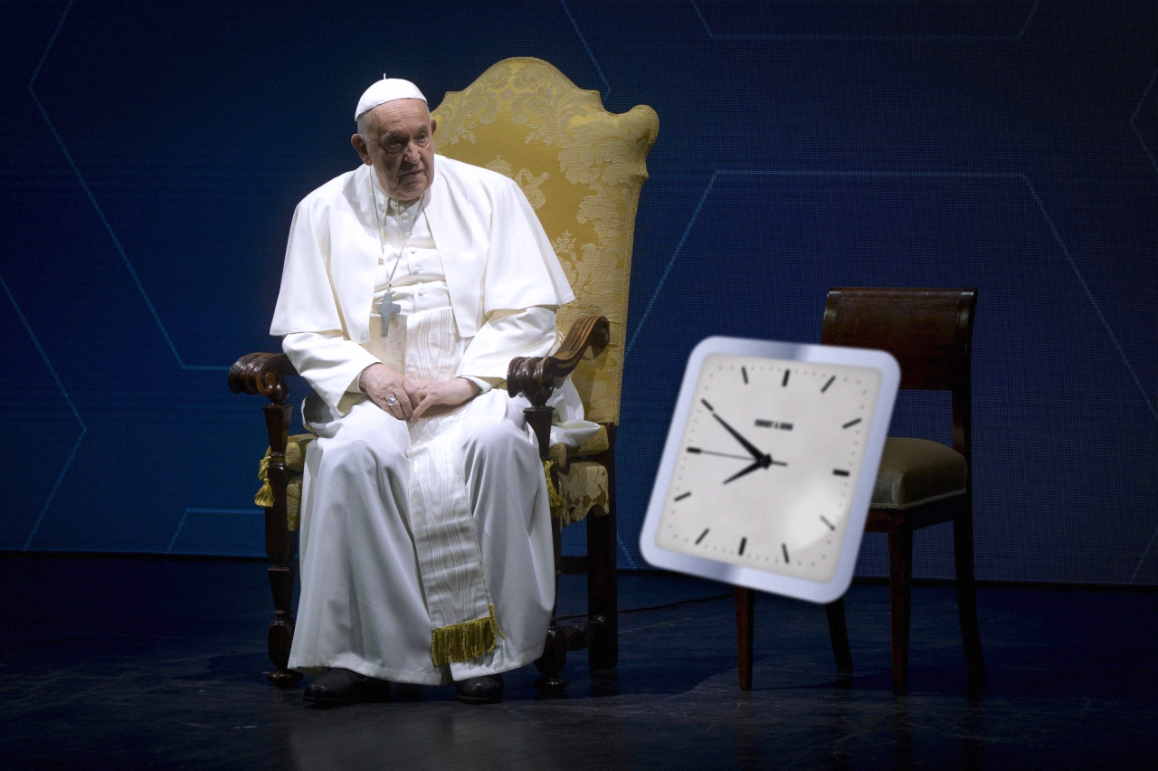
7:49:45
